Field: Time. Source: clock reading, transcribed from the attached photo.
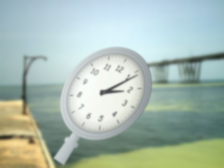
2:06
